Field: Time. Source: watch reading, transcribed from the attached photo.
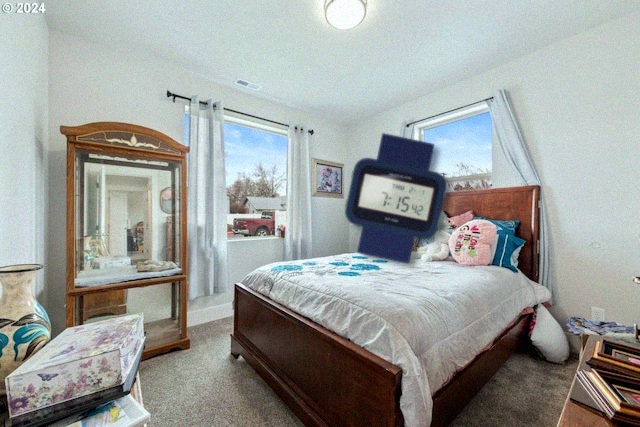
7:15
